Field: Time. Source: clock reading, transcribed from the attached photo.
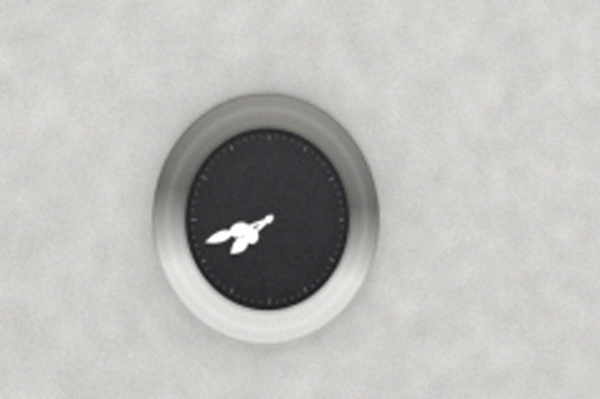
7:42
